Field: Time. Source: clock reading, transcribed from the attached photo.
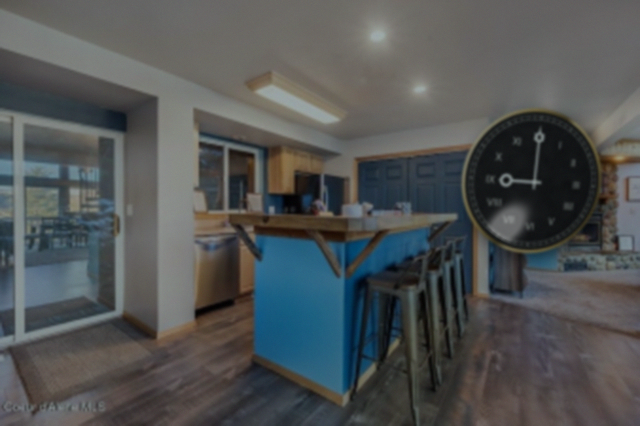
9:00
